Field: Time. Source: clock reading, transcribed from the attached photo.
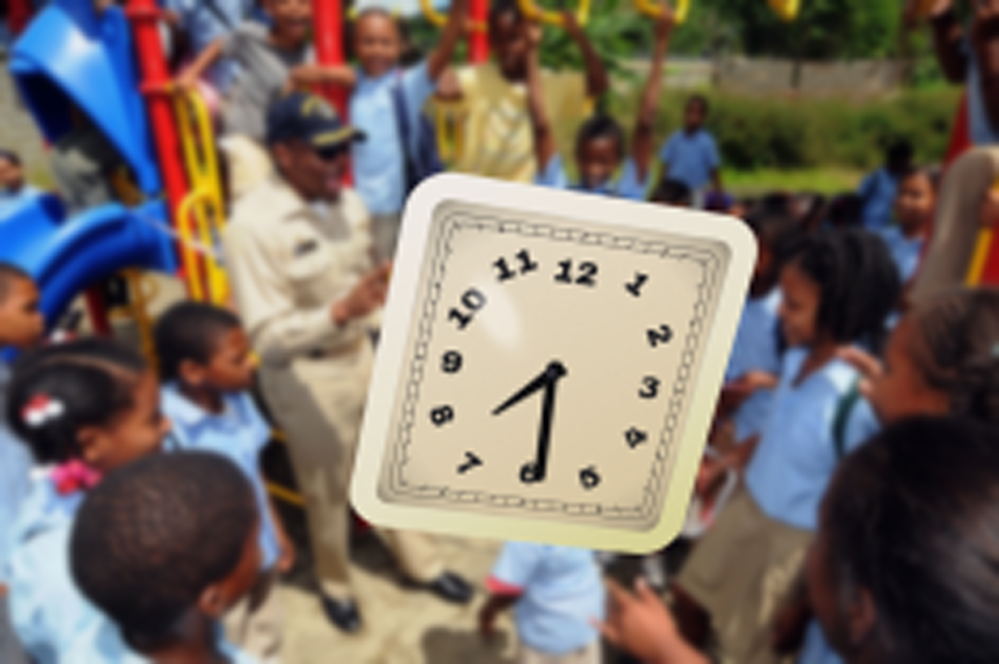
7:29
